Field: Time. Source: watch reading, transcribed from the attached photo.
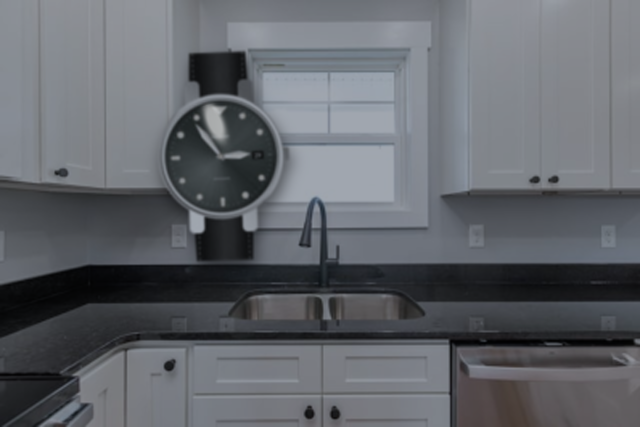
2:54
